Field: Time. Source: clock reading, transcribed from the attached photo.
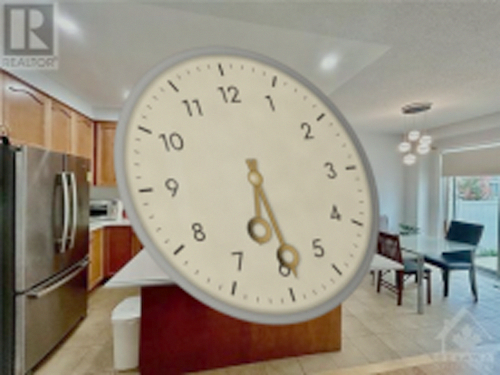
6:29
